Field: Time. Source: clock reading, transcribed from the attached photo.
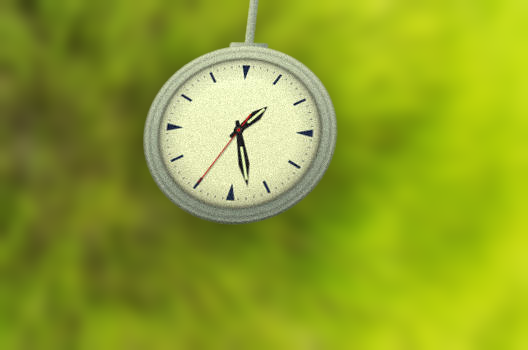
1:27:35
